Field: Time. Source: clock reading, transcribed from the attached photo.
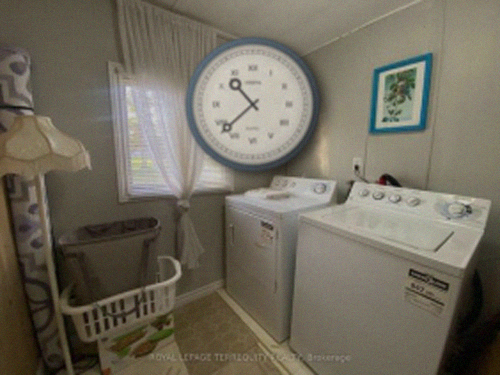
10:38
